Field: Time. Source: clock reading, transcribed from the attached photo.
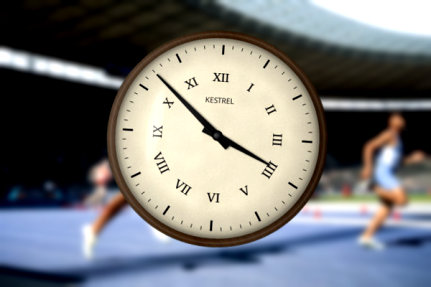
3:52
